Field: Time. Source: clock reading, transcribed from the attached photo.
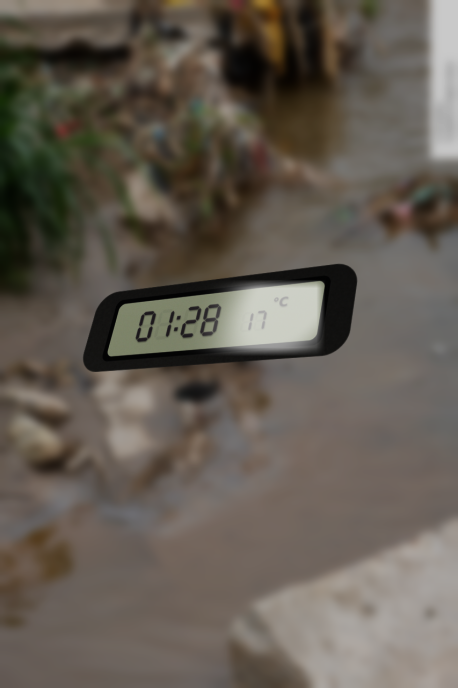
1:28
